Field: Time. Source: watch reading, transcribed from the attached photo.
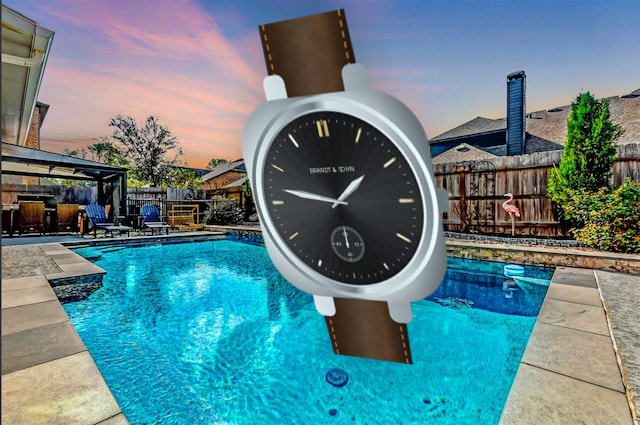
1:47
